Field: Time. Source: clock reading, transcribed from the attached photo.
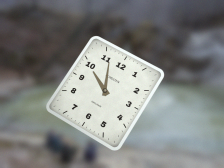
9:56
